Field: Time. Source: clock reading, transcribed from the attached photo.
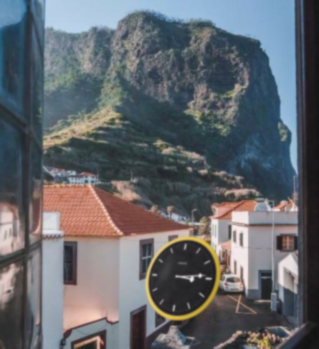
3:14
